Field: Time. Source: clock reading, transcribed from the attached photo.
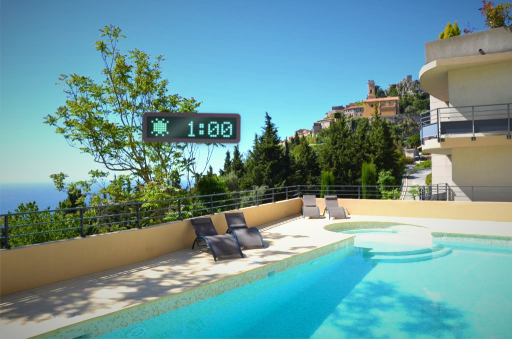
1:00
